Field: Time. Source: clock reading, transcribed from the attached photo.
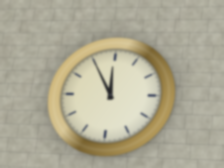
11:55
